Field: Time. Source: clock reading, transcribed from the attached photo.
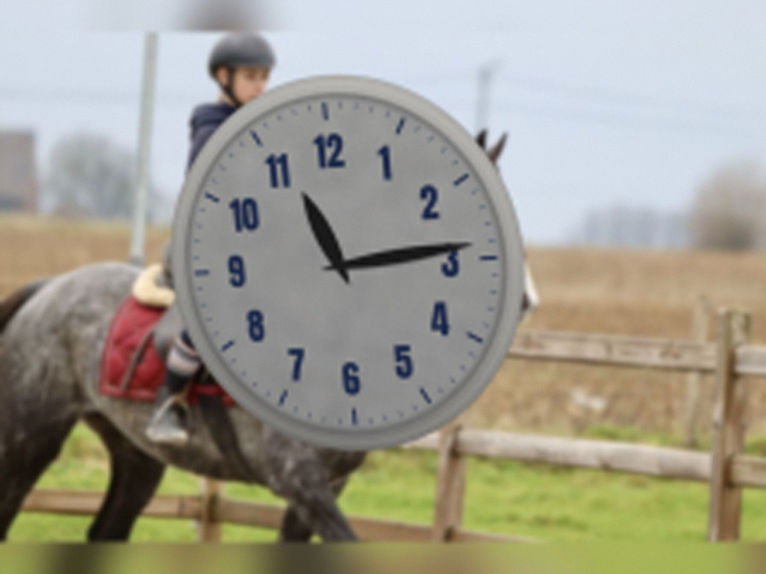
11:14
